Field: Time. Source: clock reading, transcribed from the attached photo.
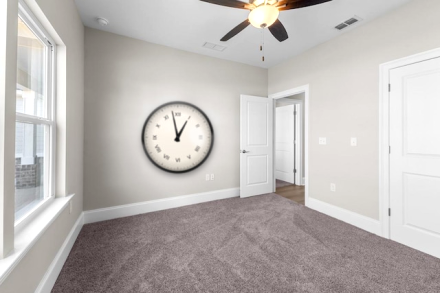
12:58
